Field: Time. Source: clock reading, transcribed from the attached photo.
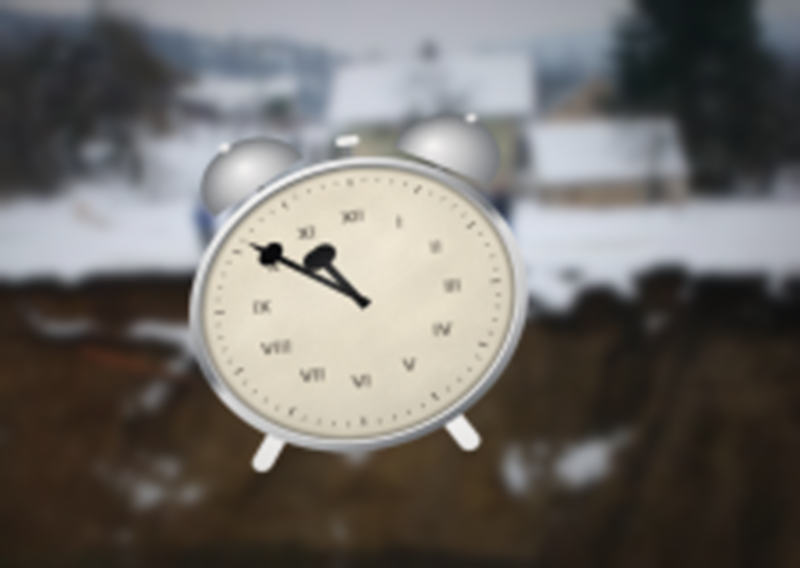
10:51
